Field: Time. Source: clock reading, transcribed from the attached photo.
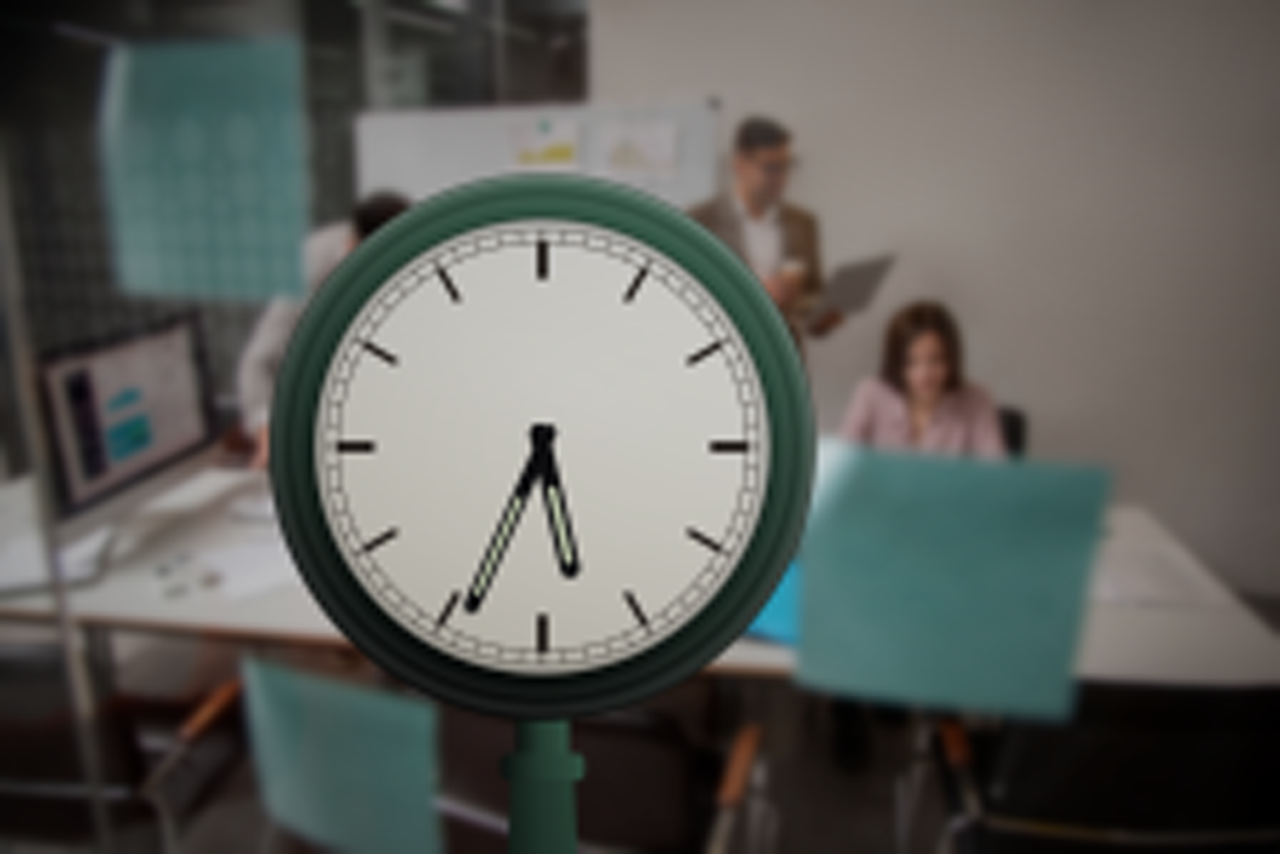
5:34
